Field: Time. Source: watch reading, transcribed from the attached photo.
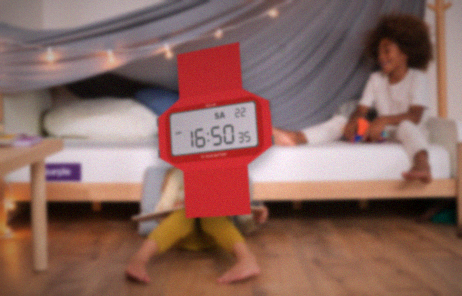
16:50
